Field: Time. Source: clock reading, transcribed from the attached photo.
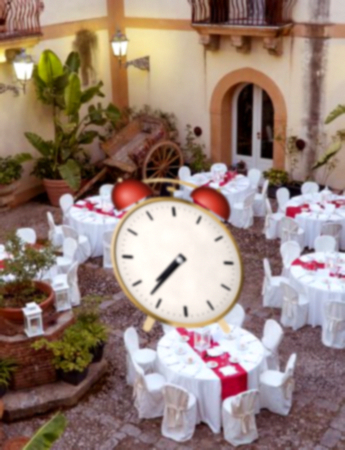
7:37
